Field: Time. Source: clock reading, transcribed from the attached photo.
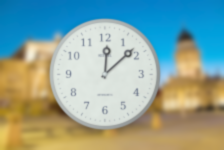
12:08
